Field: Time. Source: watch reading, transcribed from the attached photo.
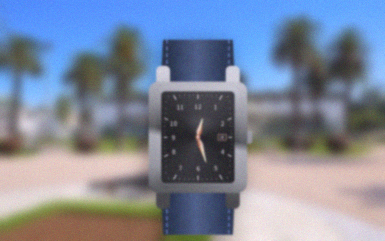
12:27
